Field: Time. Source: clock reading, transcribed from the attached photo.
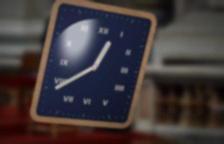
12:39
